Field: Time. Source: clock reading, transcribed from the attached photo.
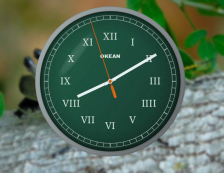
8:09:57
